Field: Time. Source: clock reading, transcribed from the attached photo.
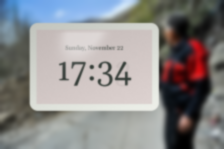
17:34
